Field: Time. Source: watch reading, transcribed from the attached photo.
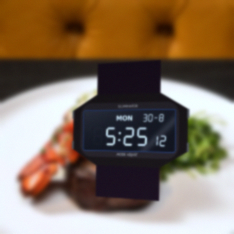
5:25:12
